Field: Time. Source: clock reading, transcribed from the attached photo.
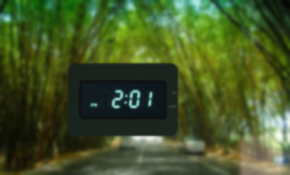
2:01
